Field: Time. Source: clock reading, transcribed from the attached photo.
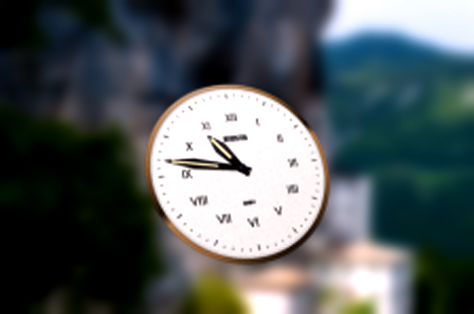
10:47
